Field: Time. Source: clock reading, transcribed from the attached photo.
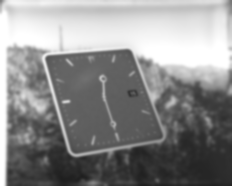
12:30
